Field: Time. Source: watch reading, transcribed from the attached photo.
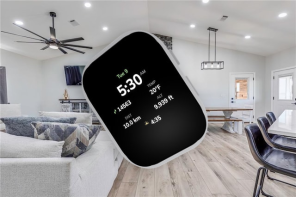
5:30
